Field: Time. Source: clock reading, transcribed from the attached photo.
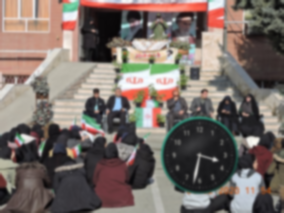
3:32
